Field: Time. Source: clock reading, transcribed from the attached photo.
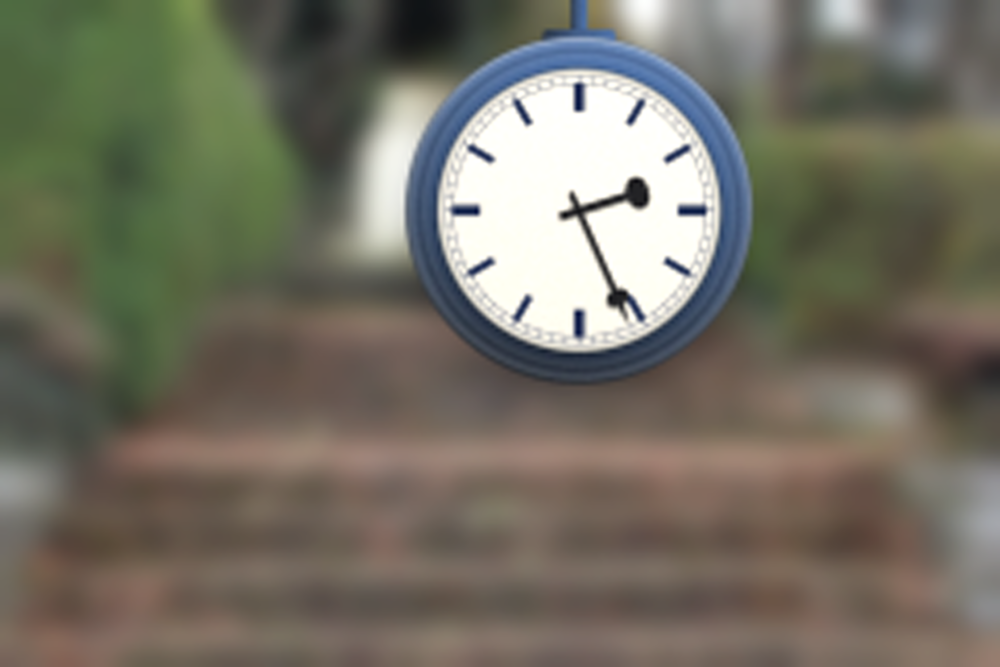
2:26
